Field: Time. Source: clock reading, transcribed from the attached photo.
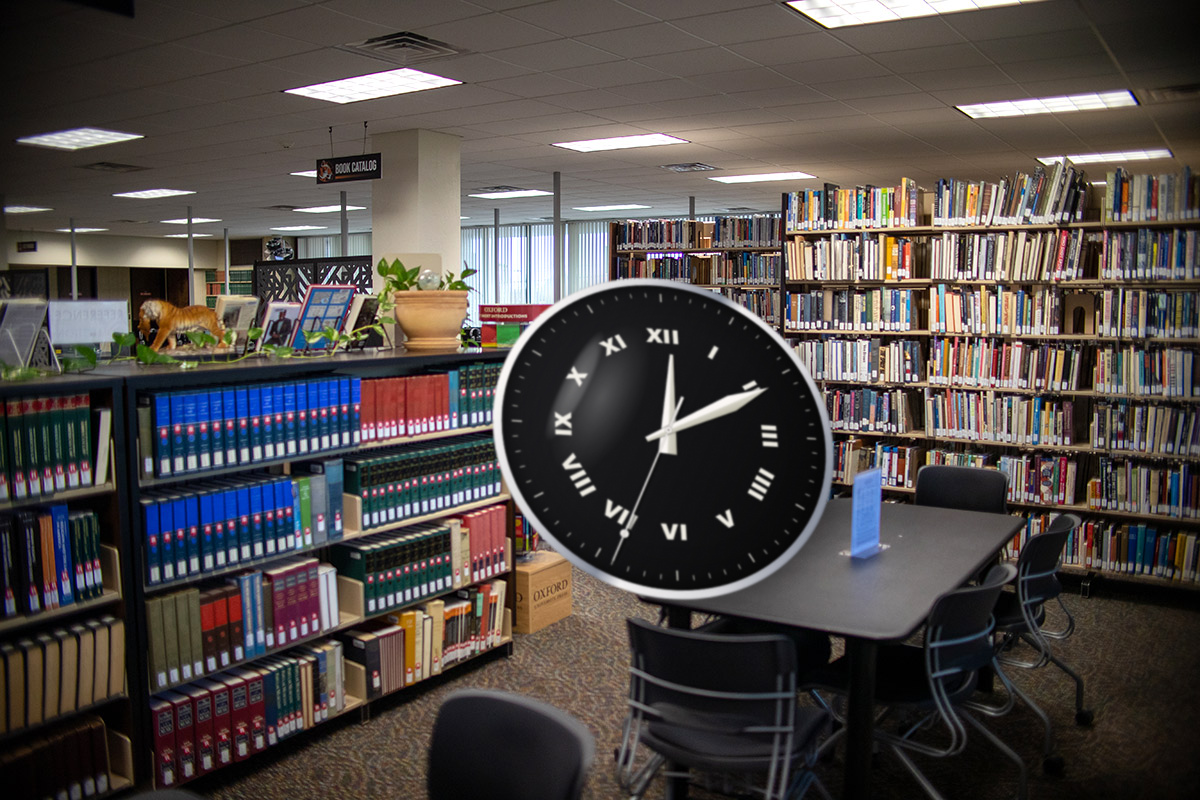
12:10:34
